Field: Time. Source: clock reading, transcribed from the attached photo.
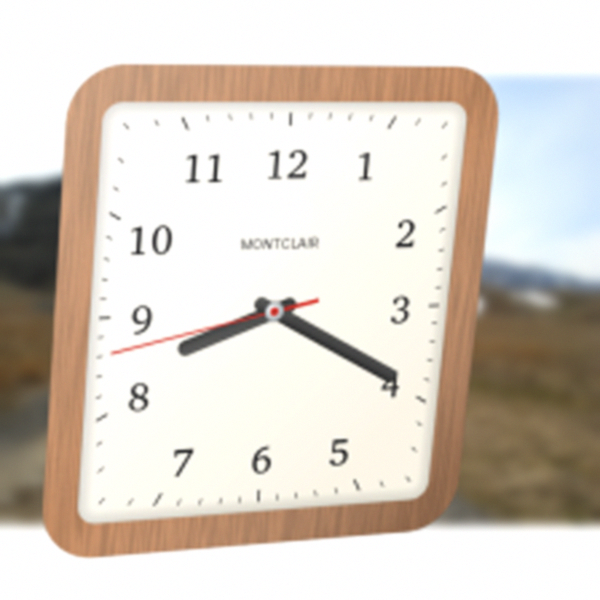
8:19:43
